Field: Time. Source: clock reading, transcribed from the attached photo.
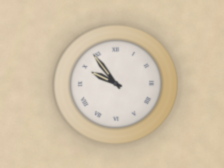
9:54
